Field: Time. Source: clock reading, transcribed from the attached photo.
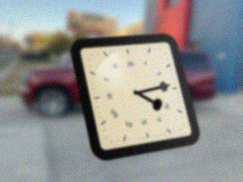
4:14
